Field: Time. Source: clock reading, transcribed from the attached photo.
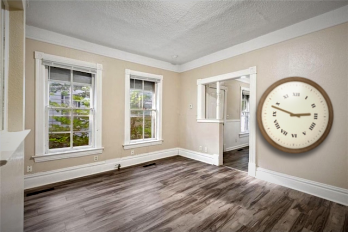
2:48
